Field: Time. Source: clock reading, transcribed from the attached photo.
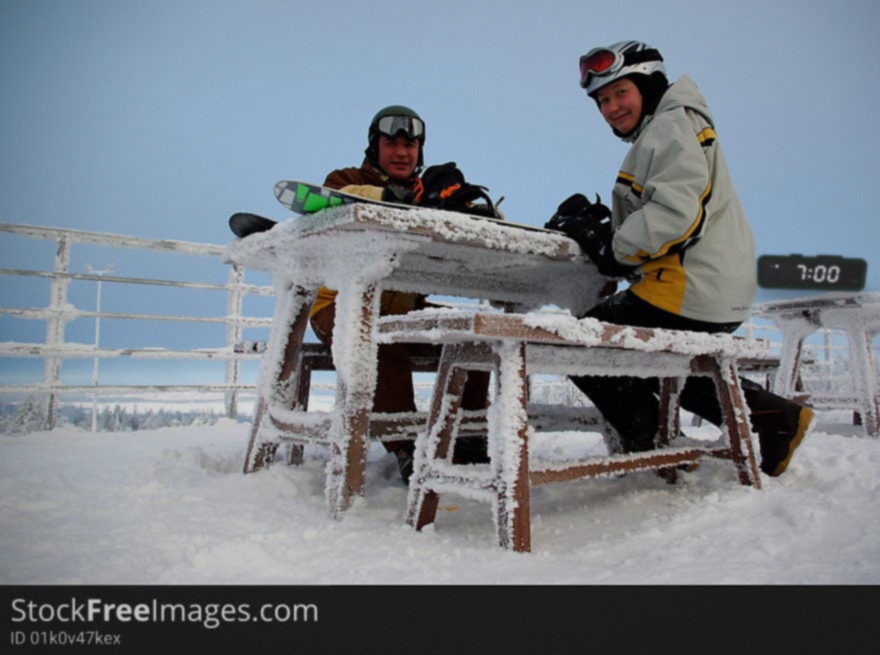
7:00
